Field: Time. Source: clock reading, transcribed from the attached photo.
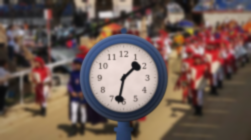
1:32
